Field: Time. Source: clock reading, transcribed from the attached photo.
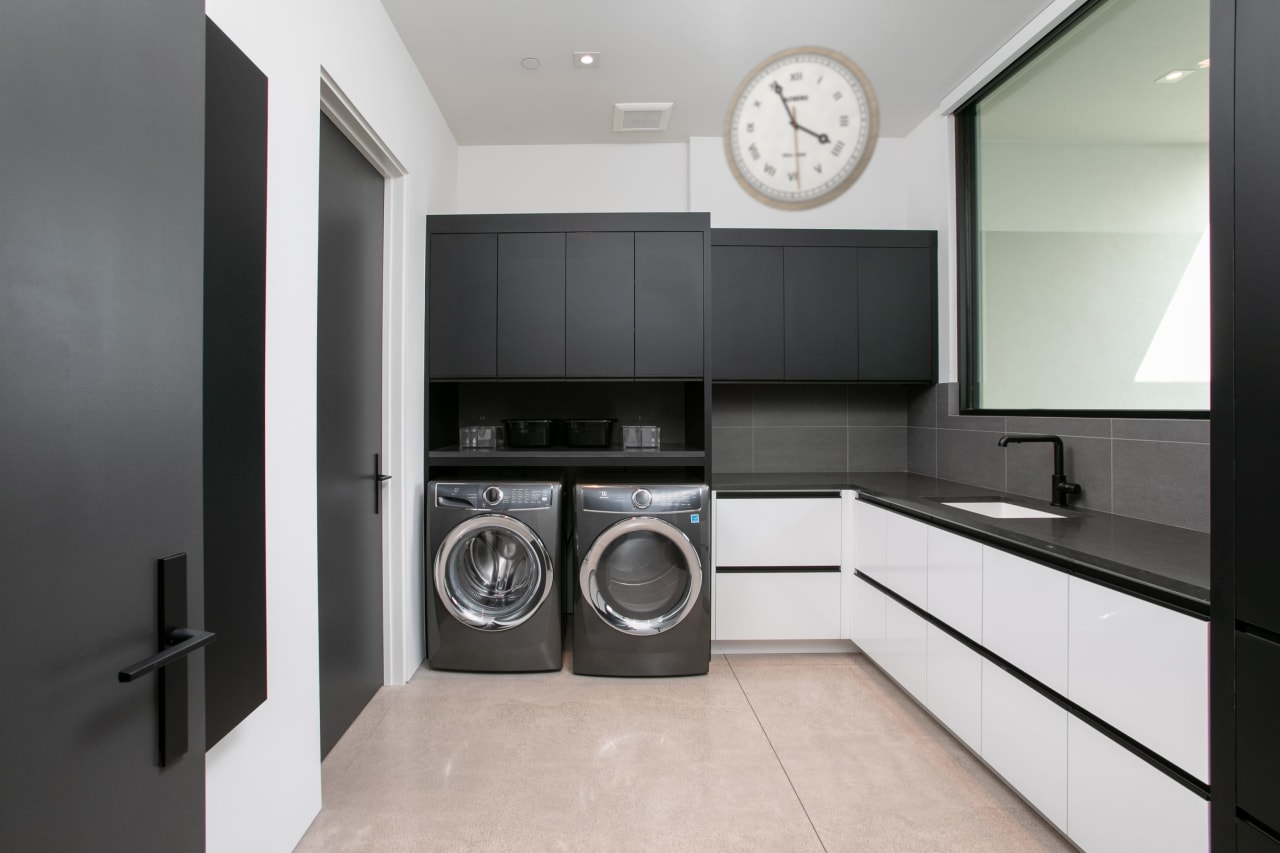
3:55:29
